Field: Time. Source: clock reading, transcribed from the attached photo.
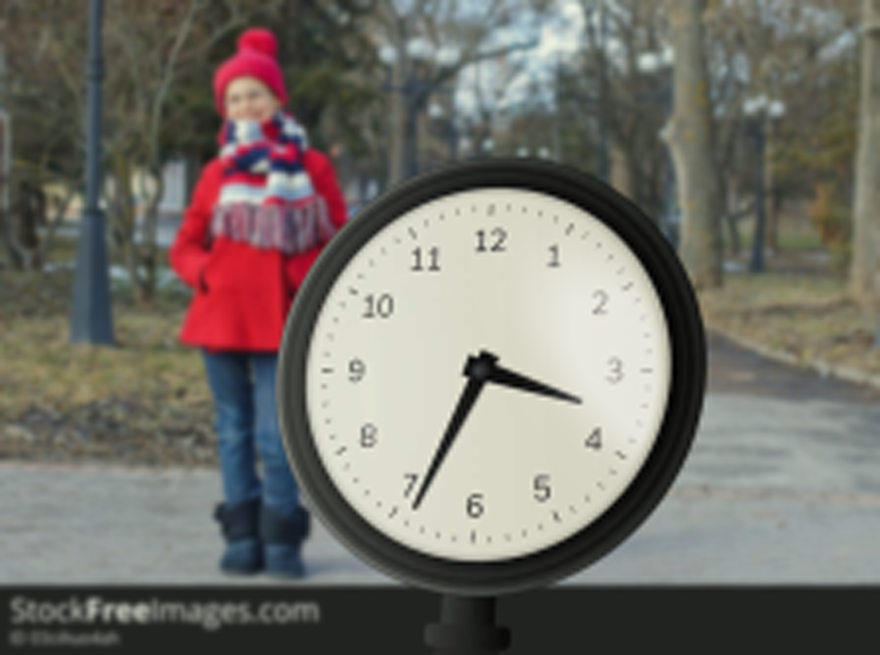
3:34
